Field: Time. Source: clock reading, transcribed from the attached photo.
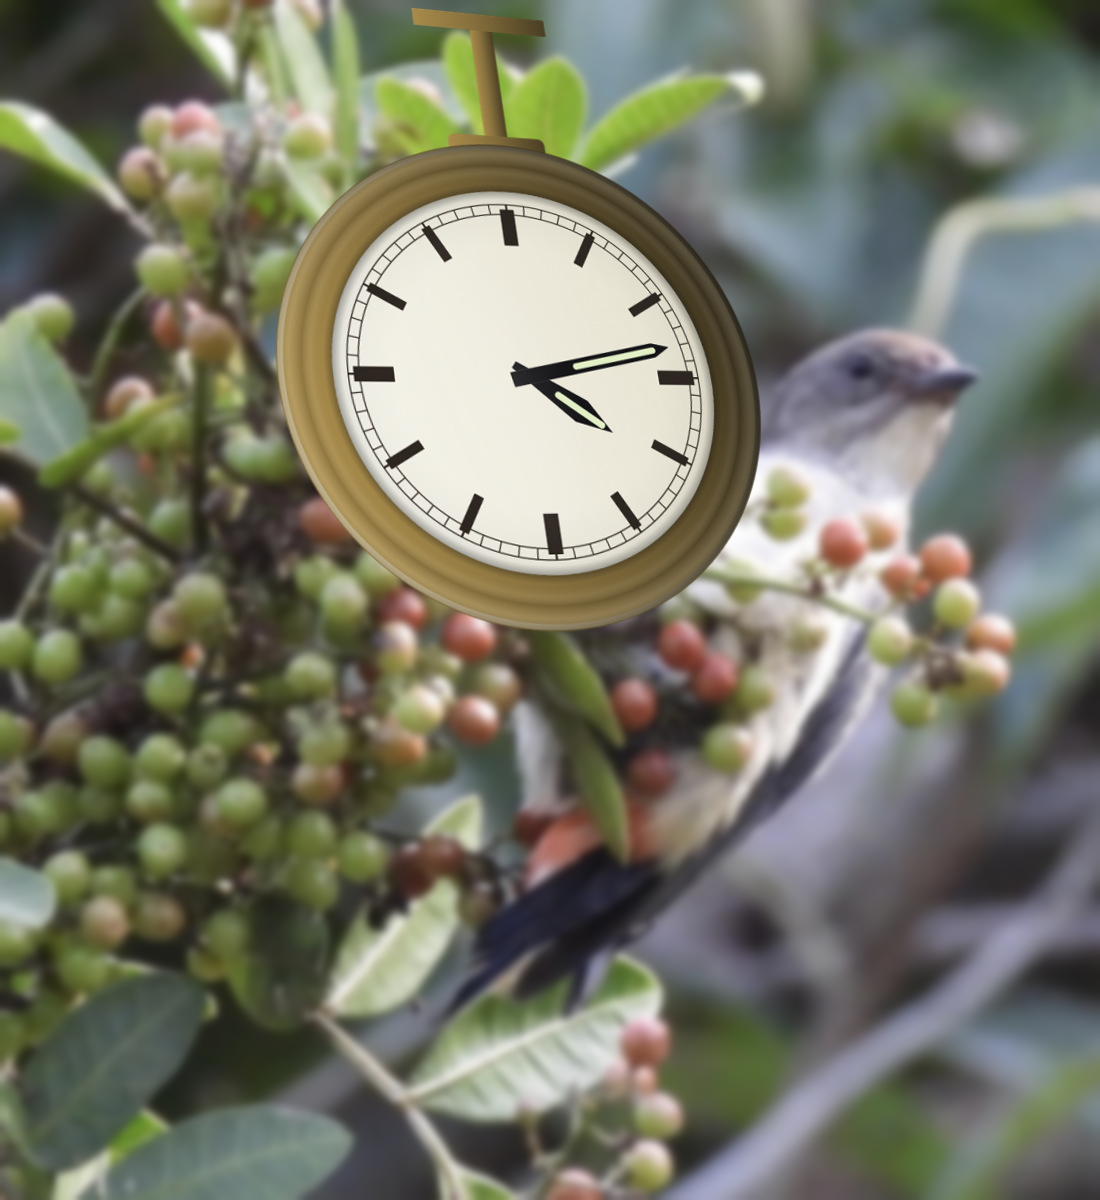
4:13
